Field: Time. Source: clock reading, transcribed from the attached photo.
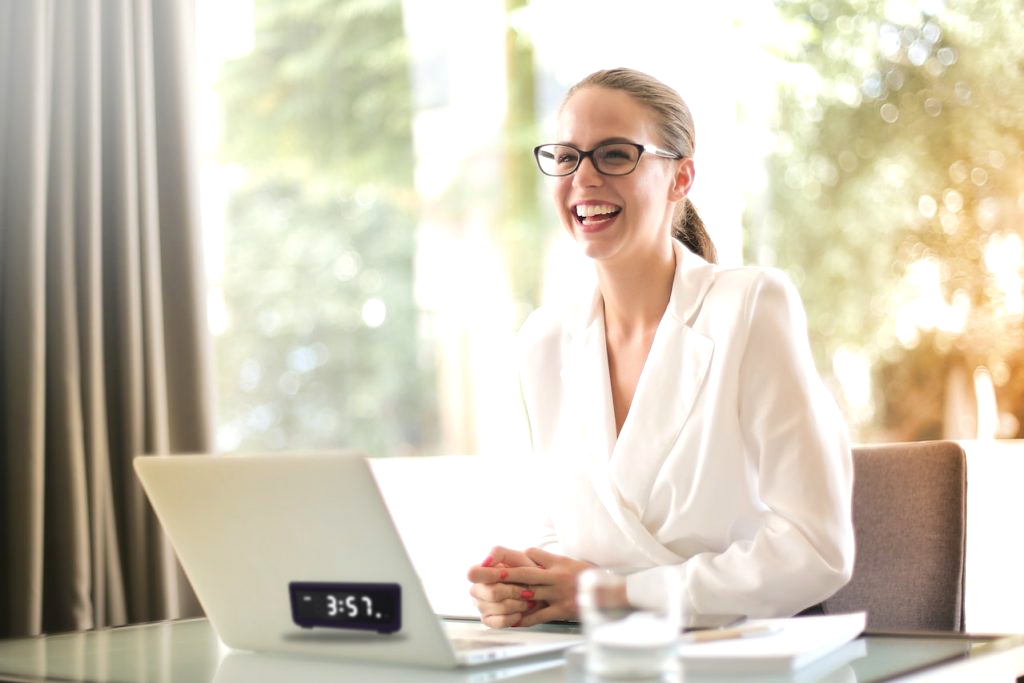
3:57
